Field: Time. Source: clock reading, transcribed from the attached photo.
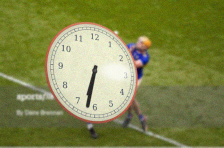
6:32
